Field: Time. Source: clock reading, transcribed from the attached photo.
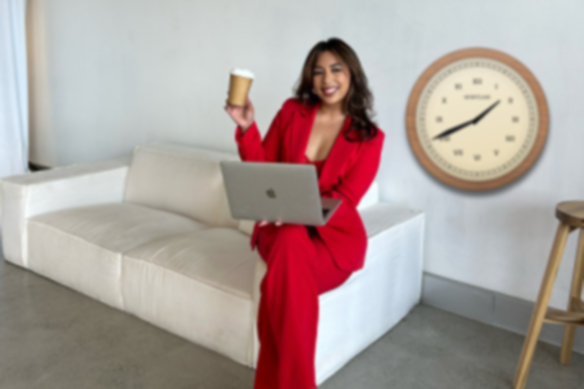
1:41
